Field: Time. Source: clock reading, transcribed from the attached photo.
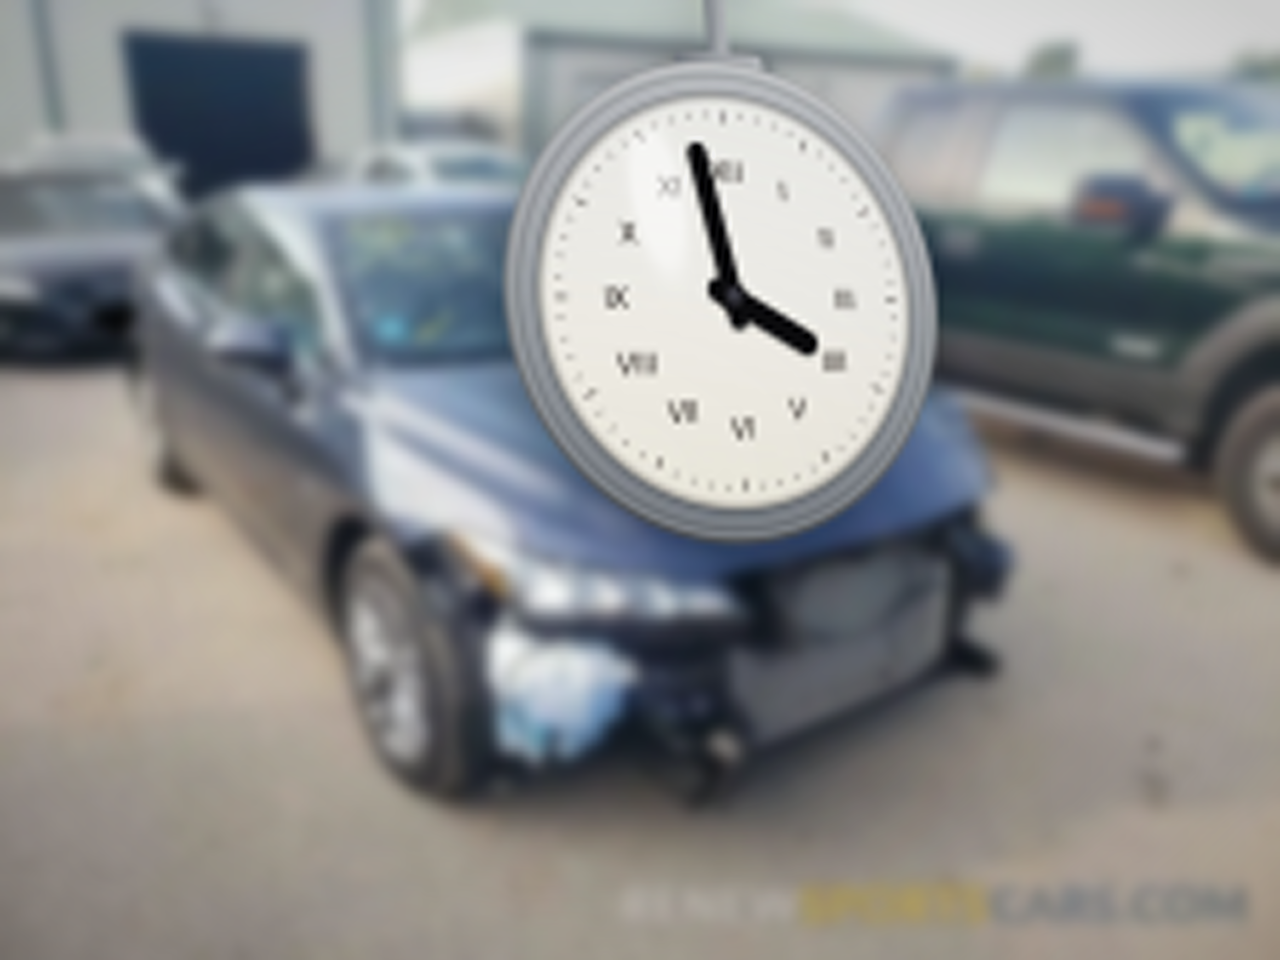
3:58
